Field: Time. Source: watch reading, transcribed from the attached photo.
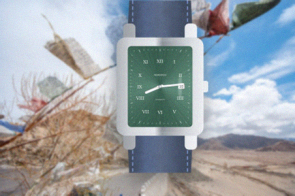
8:14
